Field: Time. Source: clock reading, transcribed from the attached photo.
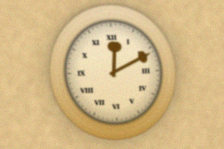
12:11
